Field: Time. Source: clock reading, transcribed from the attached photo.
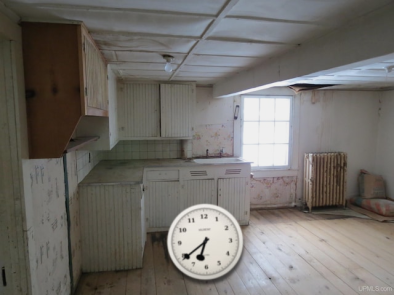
6:39
